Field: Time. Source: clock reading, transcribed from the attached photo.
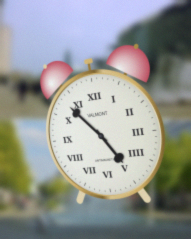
4:53
